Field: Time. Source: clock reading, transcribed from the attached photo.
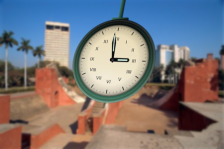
2:59
